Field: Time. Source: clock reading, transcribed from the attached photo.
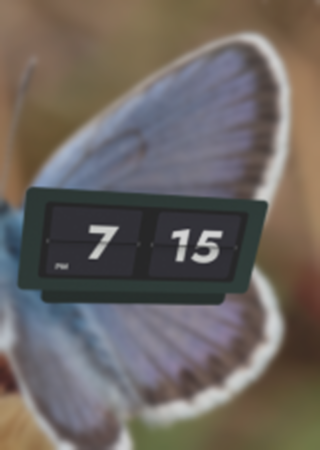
7:15
